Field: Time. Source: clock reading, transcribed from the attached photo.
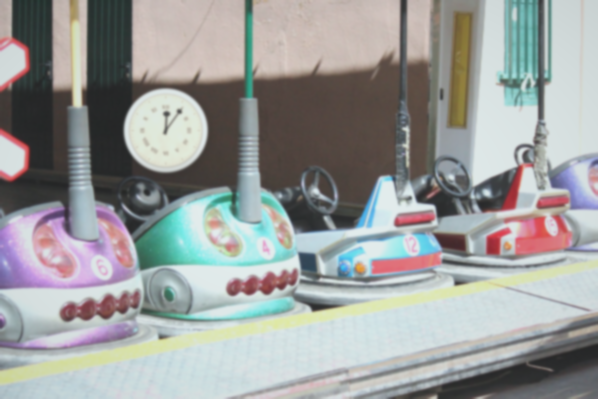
12:06
